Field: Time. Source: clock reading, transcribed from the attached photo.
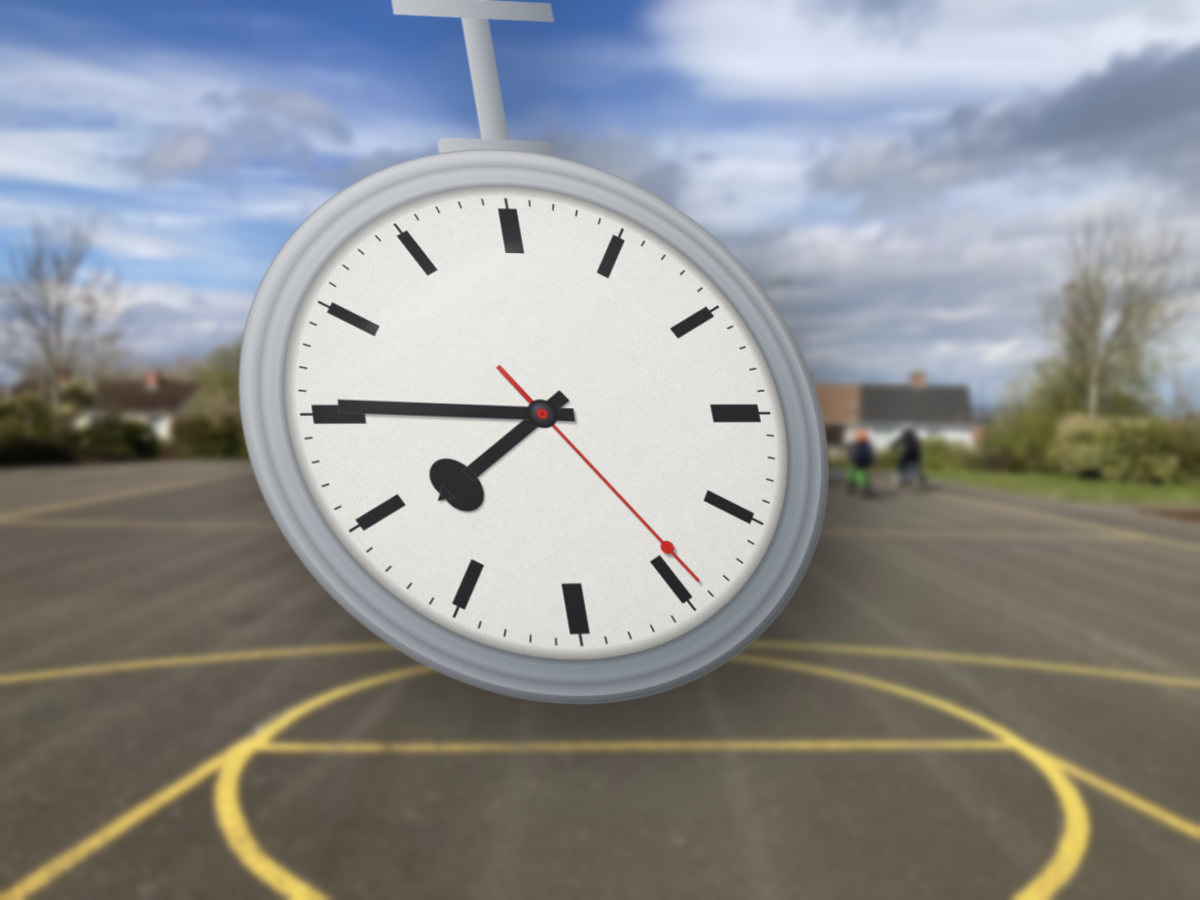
7:45:24
